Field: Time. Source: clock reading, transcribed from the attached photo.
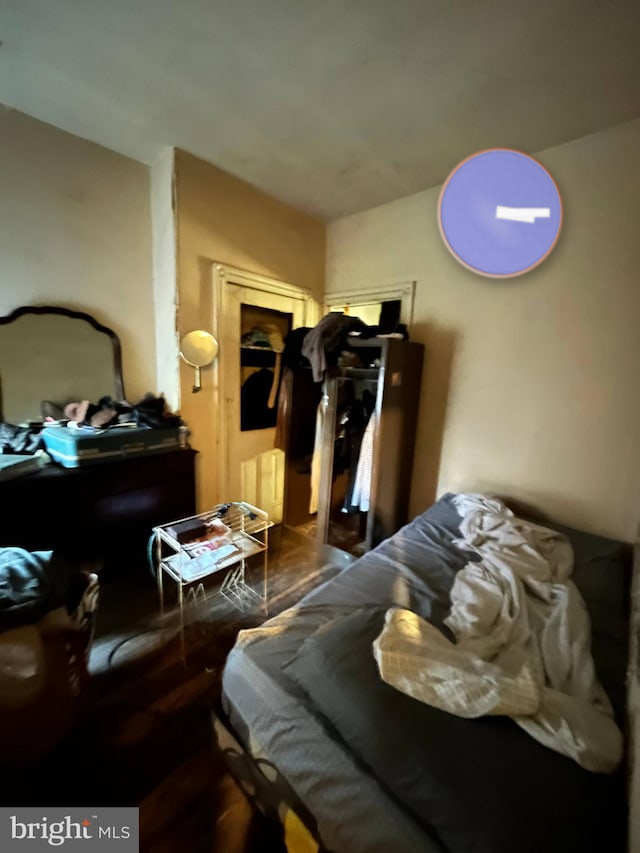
3:15
